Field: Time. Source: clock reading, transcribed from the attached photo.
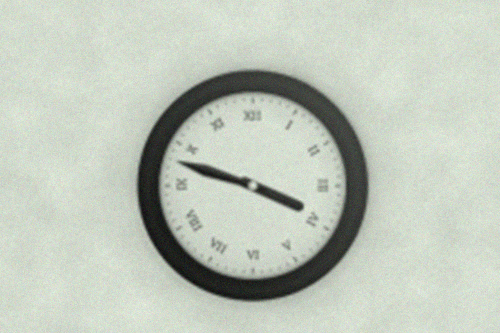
3:48
